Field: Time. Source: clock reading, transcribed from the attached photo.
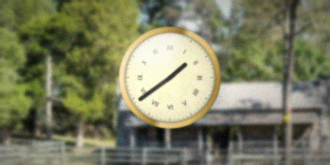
1:39
